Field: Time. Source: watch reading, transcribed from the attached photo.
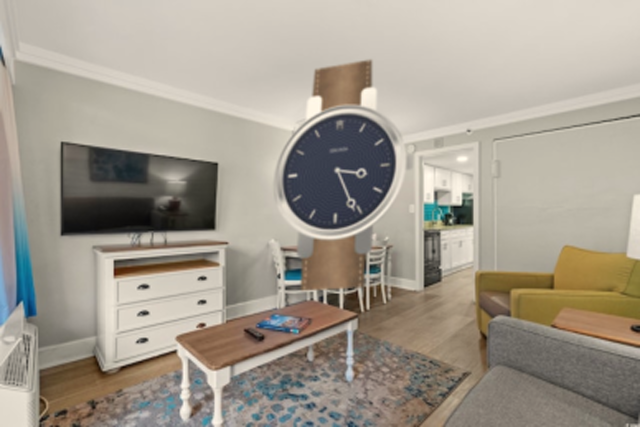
3:26
